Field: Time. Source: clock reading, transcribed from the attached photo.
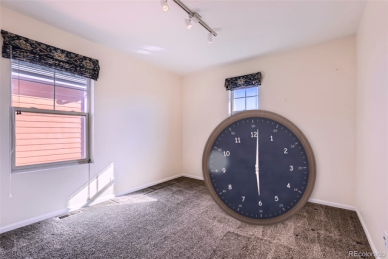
6:01
